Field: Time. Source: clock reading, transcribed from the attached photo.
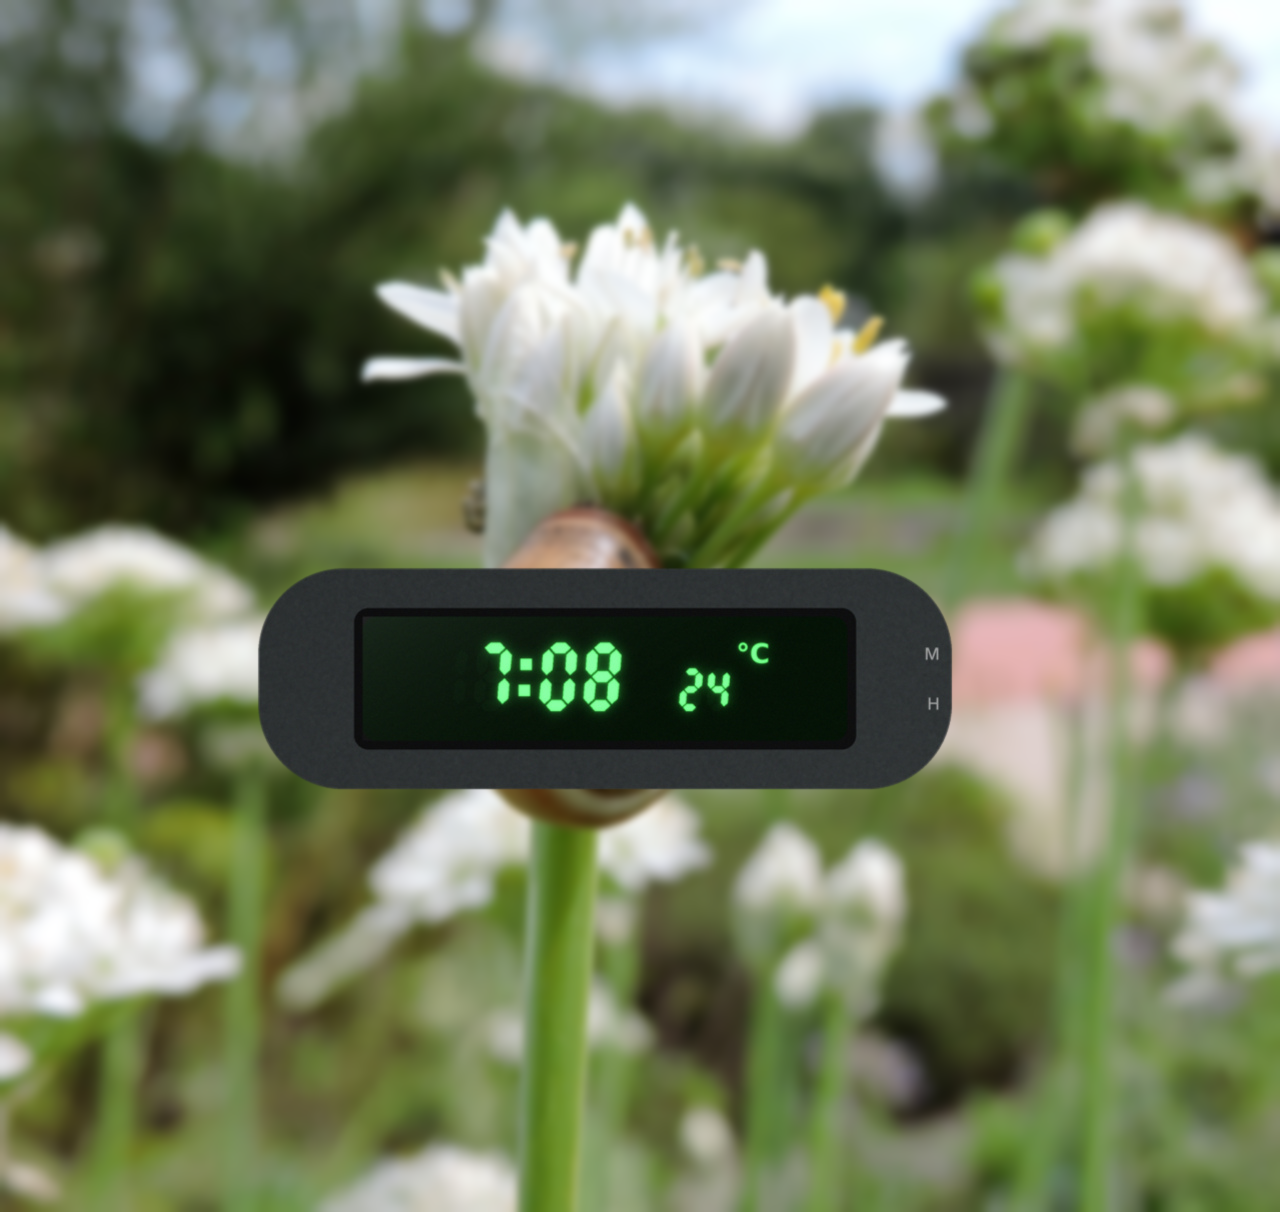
7:08
